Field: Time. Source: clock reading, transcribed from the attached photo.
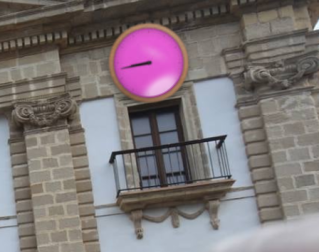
8:43
